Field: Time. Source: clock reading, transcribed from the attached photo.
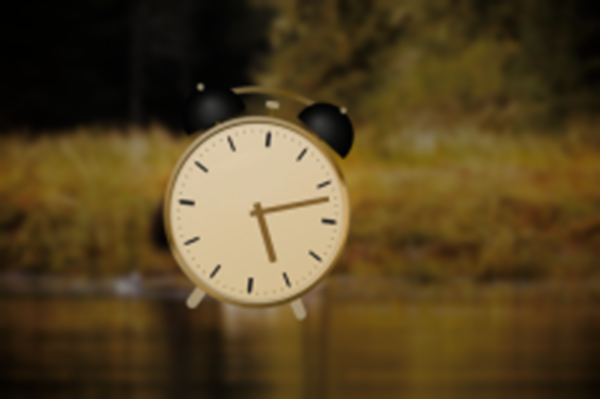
5:12
